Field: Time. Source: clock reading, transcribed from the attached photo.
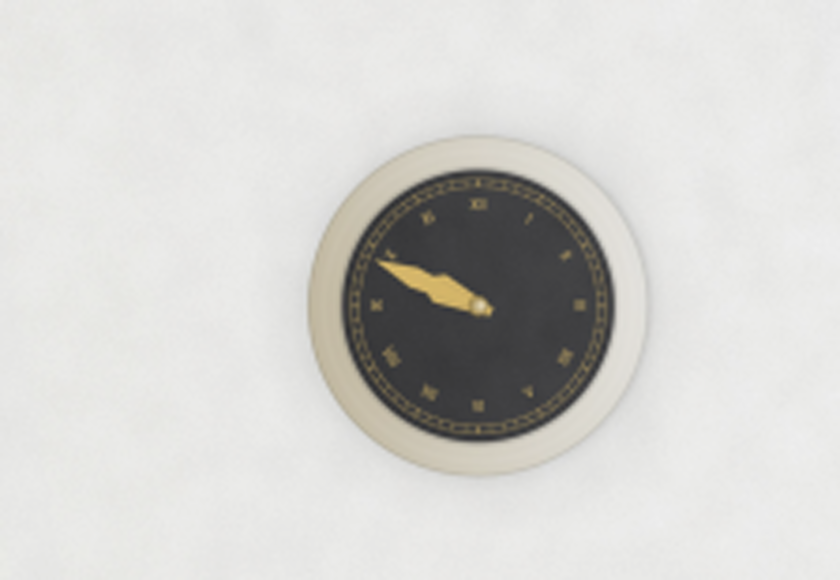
9:49
